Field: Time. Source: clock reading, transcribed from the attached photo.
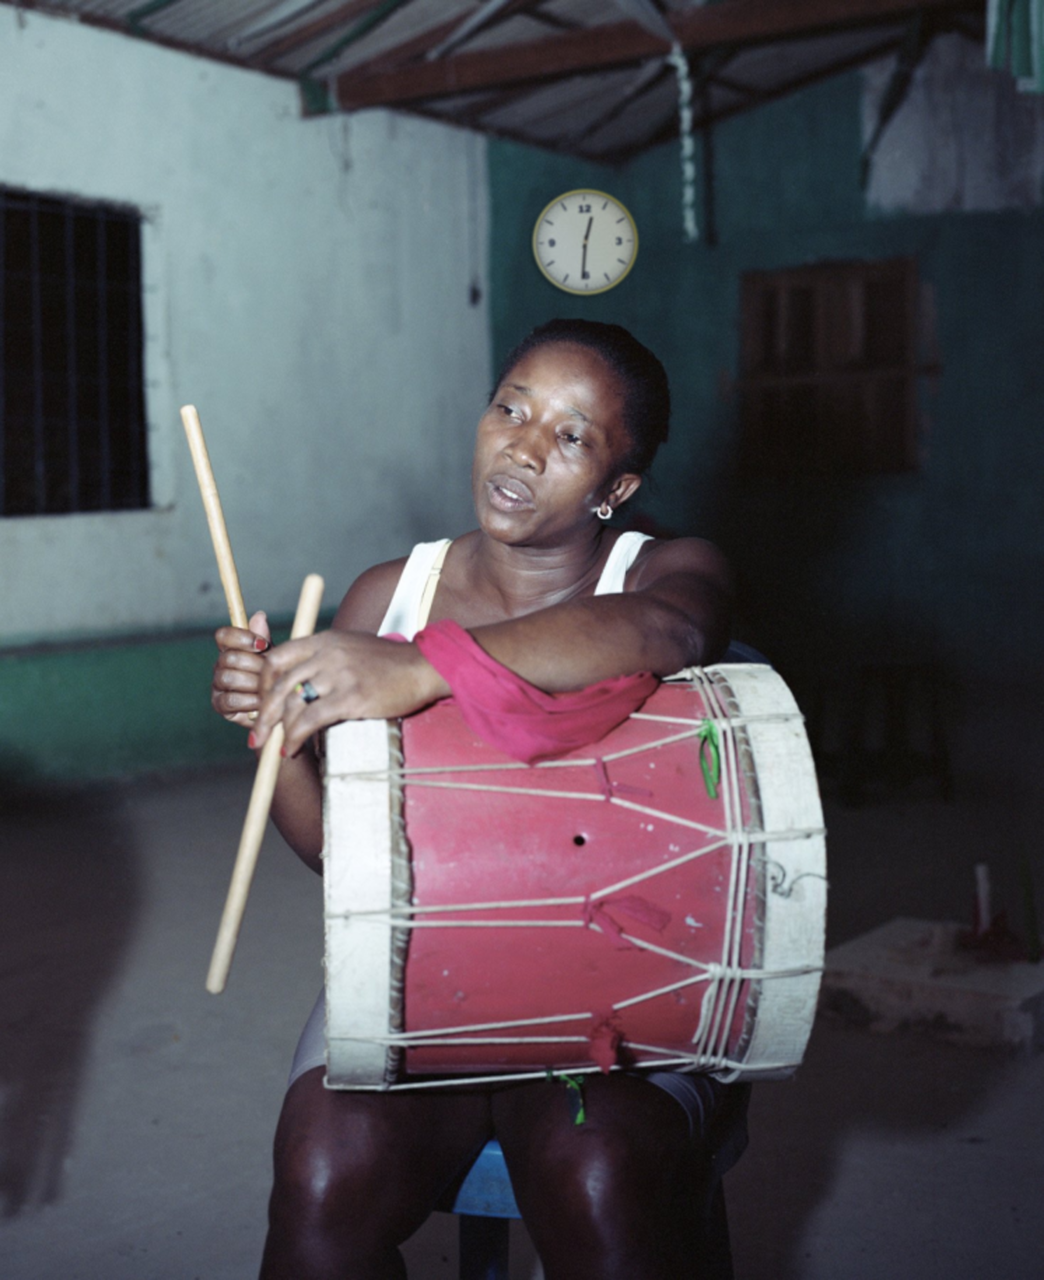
12:31
